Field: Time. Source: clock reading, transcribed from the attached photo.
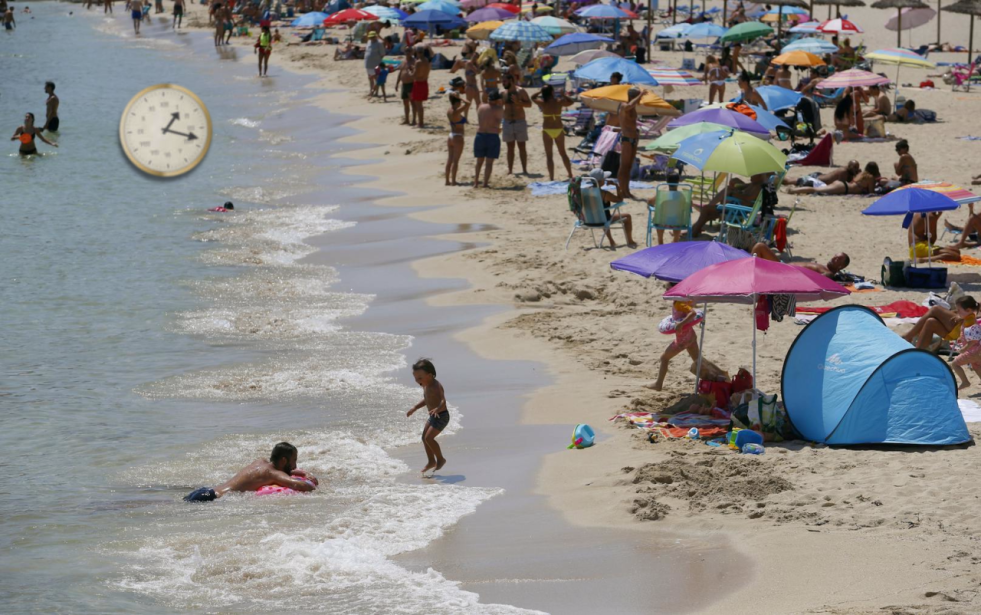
1:18
